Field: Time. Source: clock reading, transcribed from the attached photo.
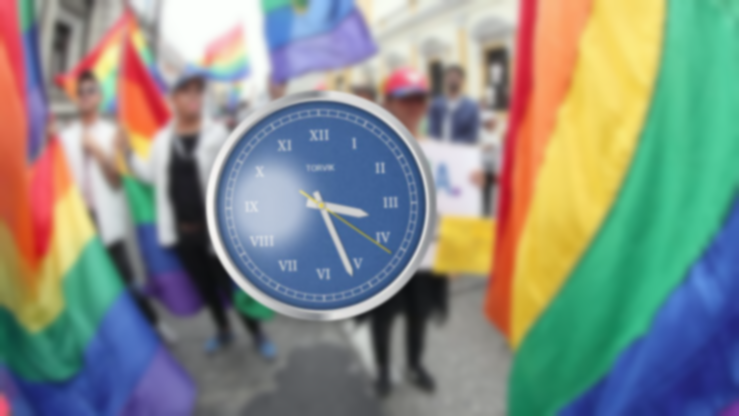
3:26:21
